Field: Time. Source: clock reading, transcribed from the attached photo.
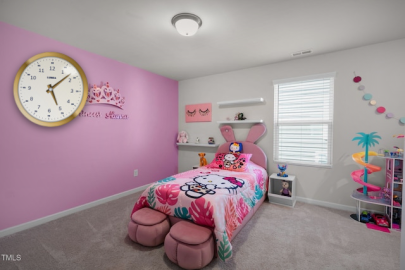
5:08
